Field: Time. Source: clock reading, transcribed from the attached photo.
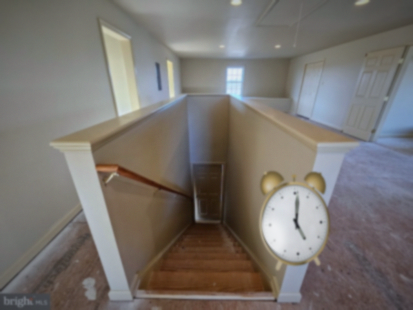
5:01
